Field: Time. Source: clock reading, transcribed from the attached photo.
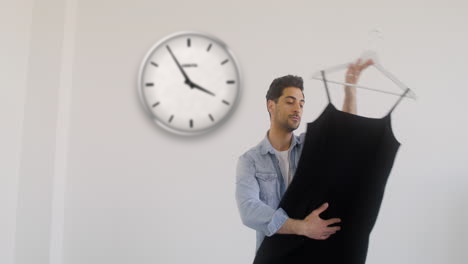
3:55
